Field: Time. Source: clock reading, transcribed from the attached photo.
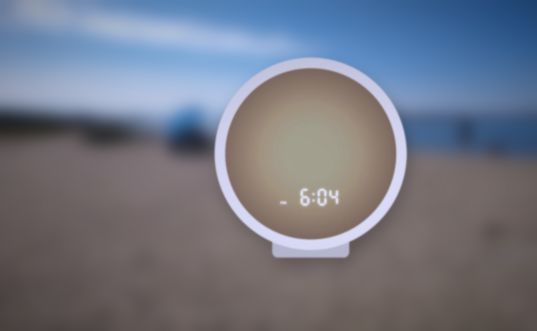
6:04
